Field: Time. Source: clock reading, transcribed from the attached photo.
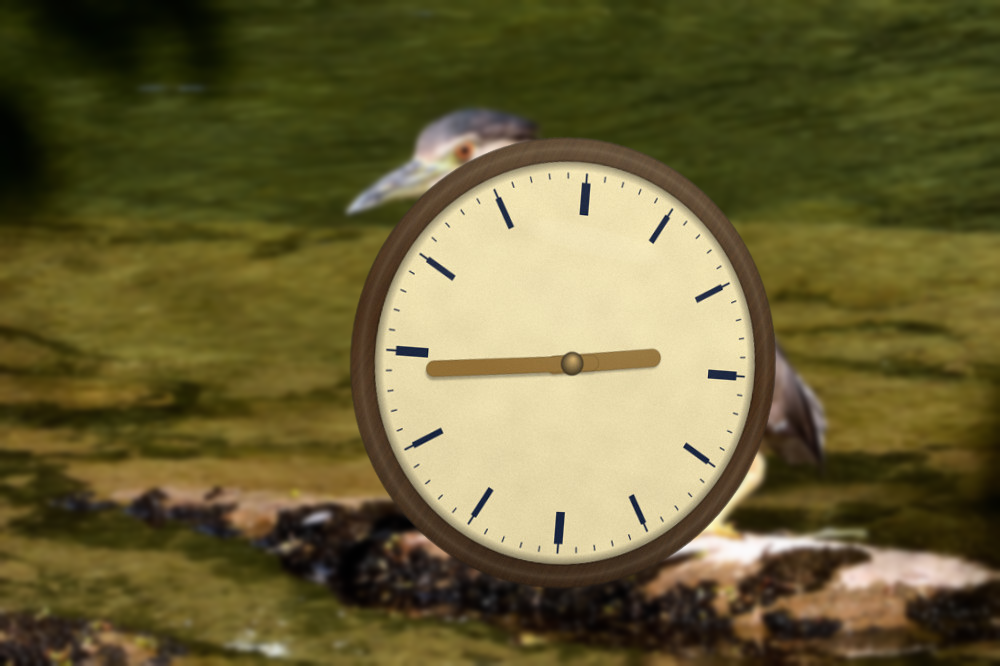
2:44
